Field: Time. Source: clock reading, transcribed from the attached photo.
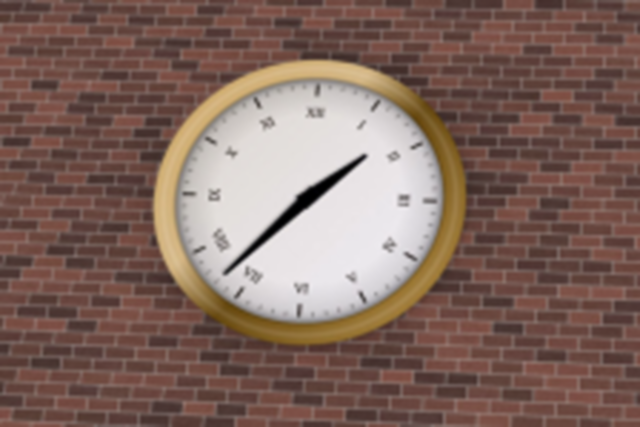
1:37
